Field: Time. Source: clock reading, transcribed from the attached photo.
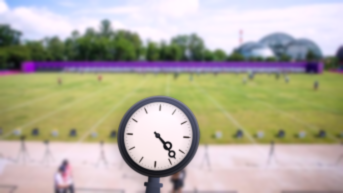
4:23
